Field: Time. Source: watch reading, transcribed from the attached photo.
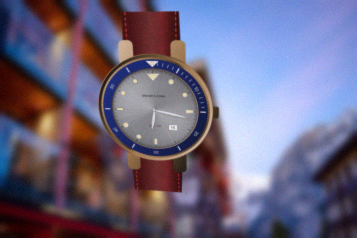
6:17
